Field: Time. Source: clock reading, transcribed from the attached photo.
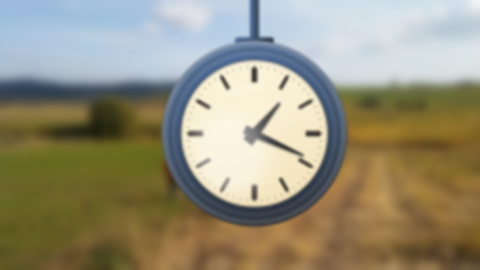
1:19
